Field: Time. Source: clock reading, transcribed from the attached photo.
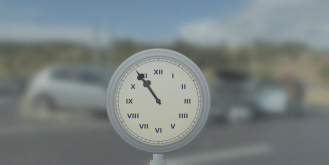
10:54
